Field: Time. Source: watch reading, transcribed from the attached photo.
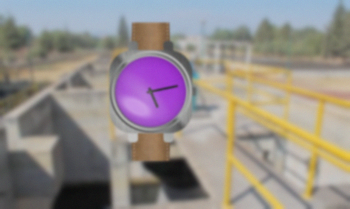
5:13
